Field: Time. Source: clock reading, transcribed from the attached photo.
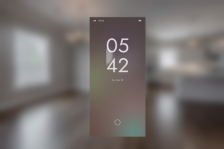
5:42
